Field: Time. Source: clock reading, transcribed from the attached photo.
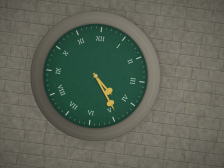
4:24
